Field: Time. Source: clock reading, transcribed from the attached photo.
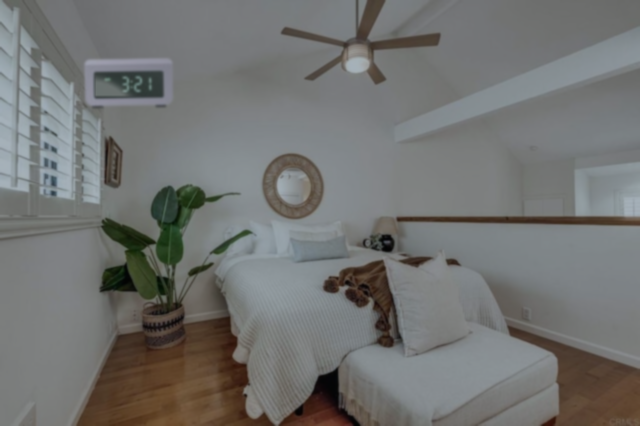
3:21
